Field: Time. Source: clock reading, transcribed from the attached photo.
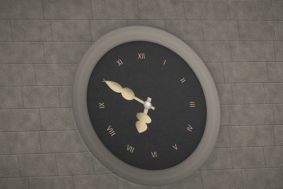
6:50
